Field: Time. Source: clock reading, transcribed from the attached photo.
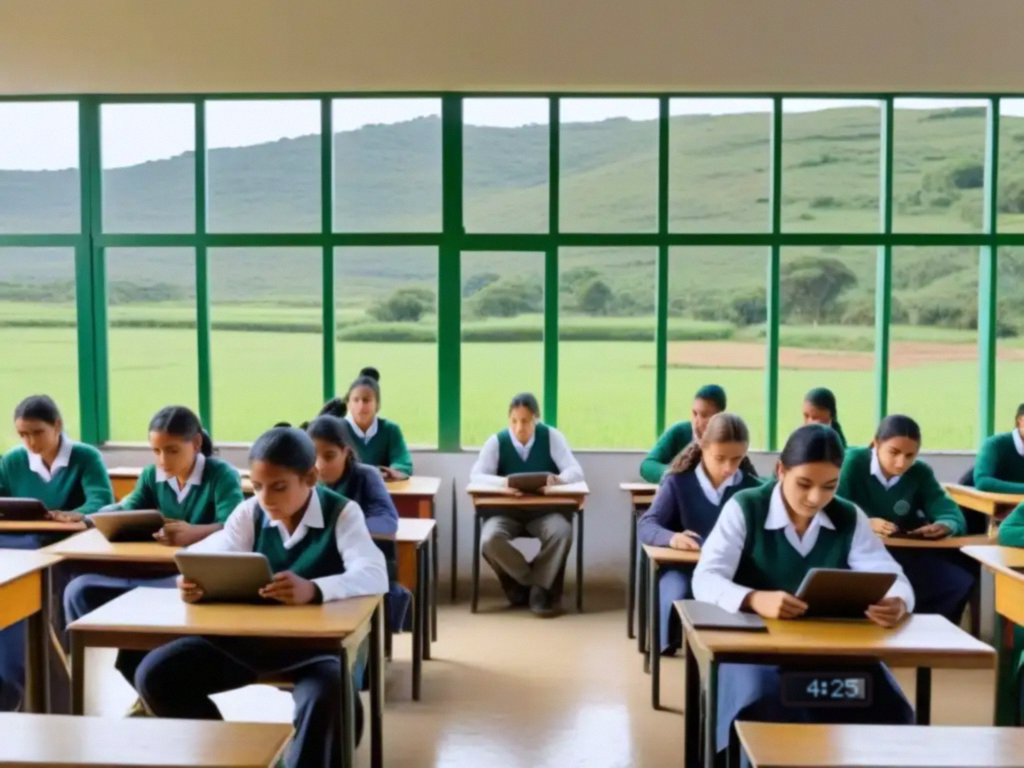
4:25
